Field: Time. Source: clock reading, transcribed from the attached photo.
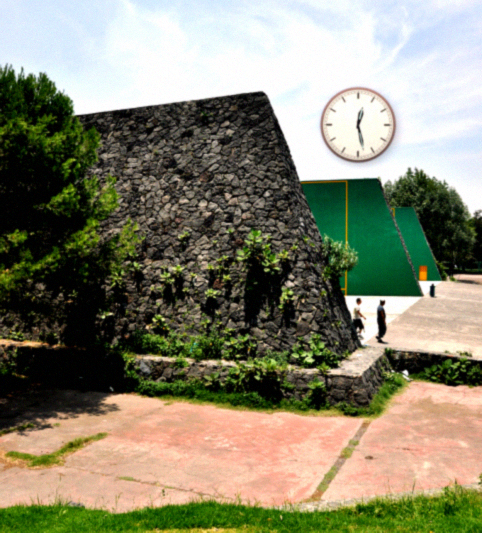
12:28
